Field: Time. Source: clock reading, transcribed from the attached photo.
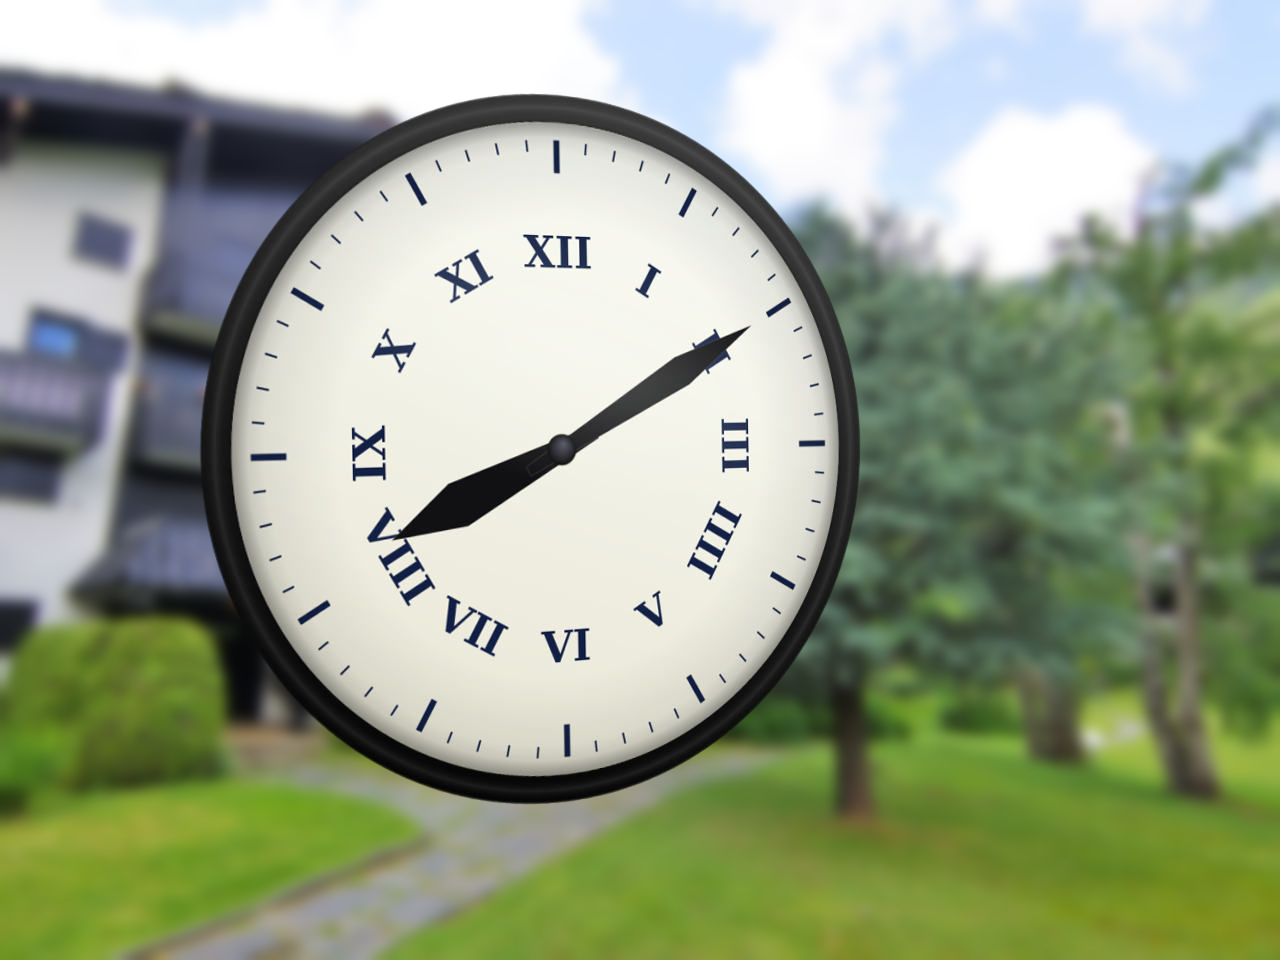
8:10
